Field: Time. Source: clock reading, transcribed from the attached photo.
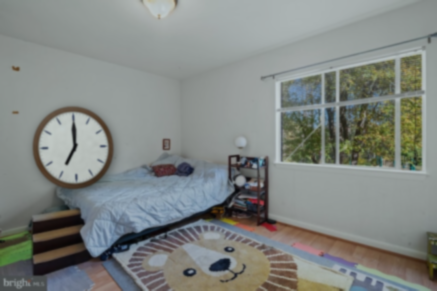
7:00
